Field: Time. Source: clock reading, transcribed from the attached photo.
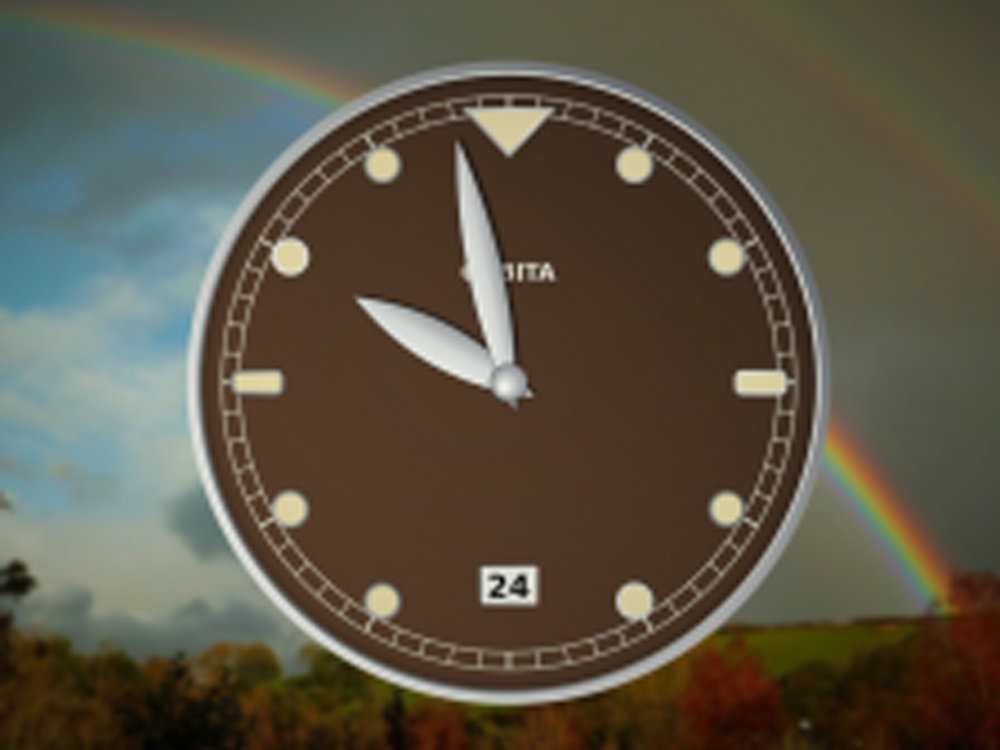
9:58
